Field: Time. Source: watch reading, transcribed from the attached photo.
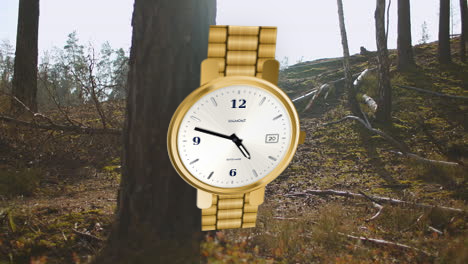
4:48
